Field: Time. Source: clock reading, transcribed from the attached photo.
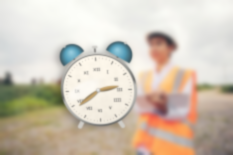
2:39
